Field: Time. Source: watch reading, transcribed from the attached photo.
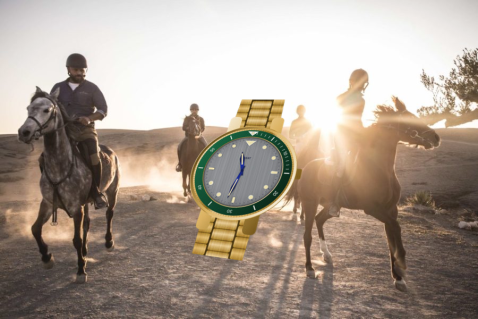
11:32
